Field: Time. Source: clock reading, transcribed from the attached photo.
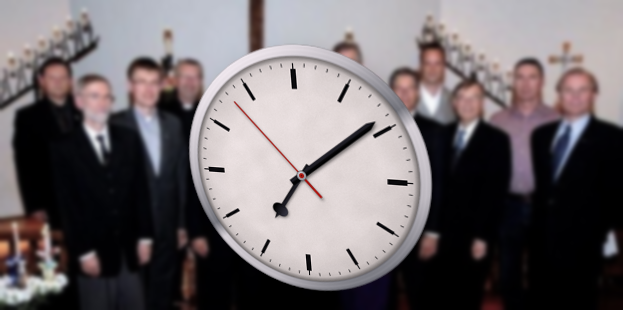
7:08:53
